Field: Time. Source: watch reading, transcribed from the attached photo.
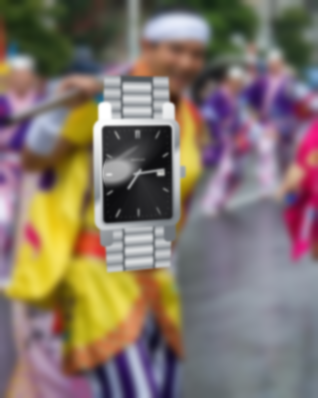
7:14
